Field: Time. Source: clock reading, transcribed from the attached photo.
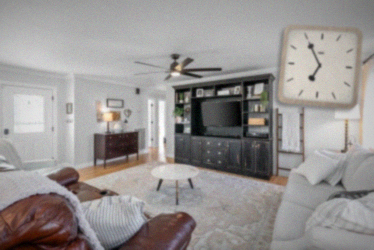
6:55
